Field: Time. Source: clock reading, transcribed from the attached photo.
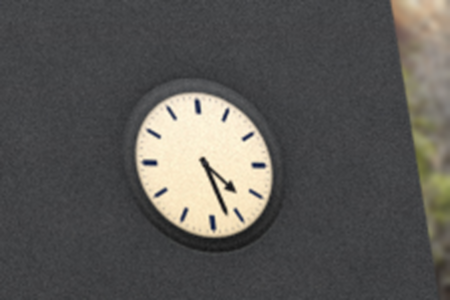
4:27
